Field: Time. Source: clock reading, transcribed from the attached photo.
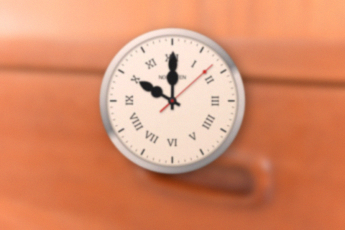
10:00:08
